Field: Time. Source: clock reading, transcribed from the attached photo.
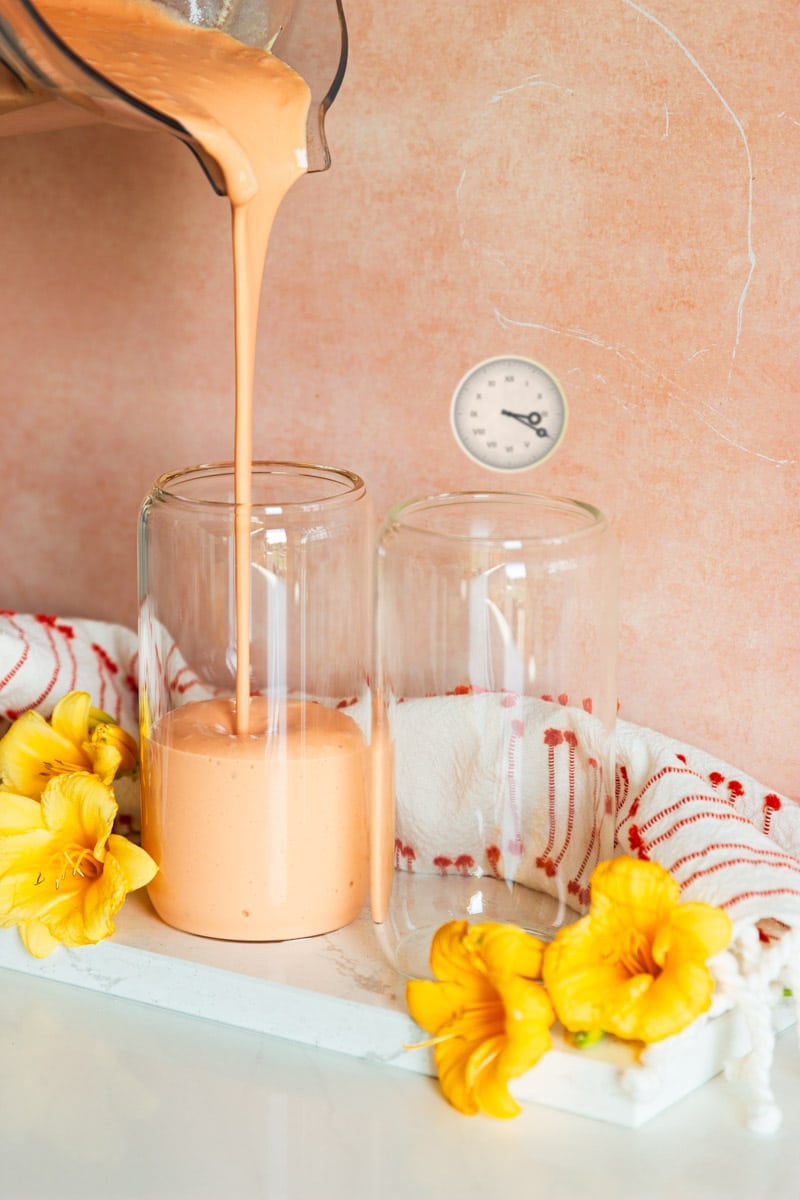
3:20
